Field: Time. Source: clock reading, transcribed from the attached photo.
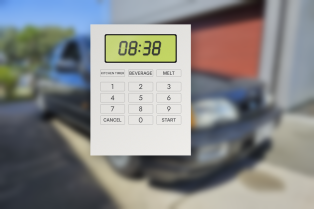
8:38
